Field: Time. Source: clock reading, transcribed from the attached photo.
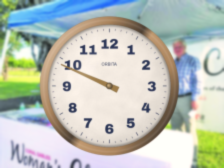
9:49
